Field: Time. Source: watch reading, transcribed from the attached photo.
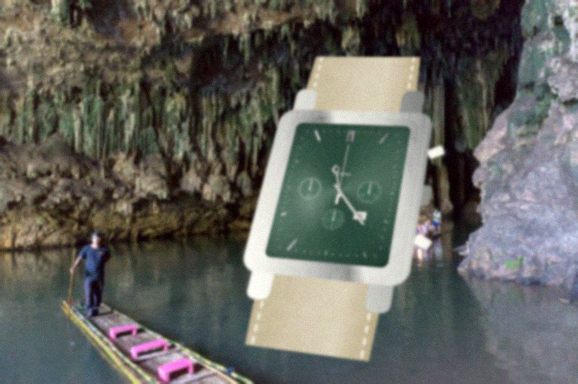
11:23
